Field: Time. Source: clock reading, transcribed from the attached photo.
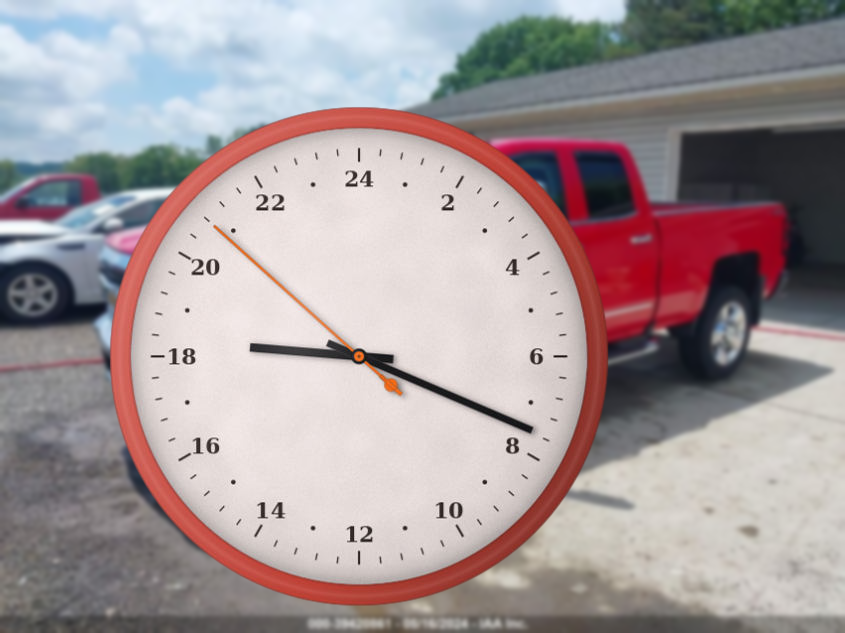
18:18:52
